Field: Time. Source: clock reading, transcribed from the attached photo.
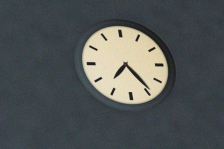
7:24
